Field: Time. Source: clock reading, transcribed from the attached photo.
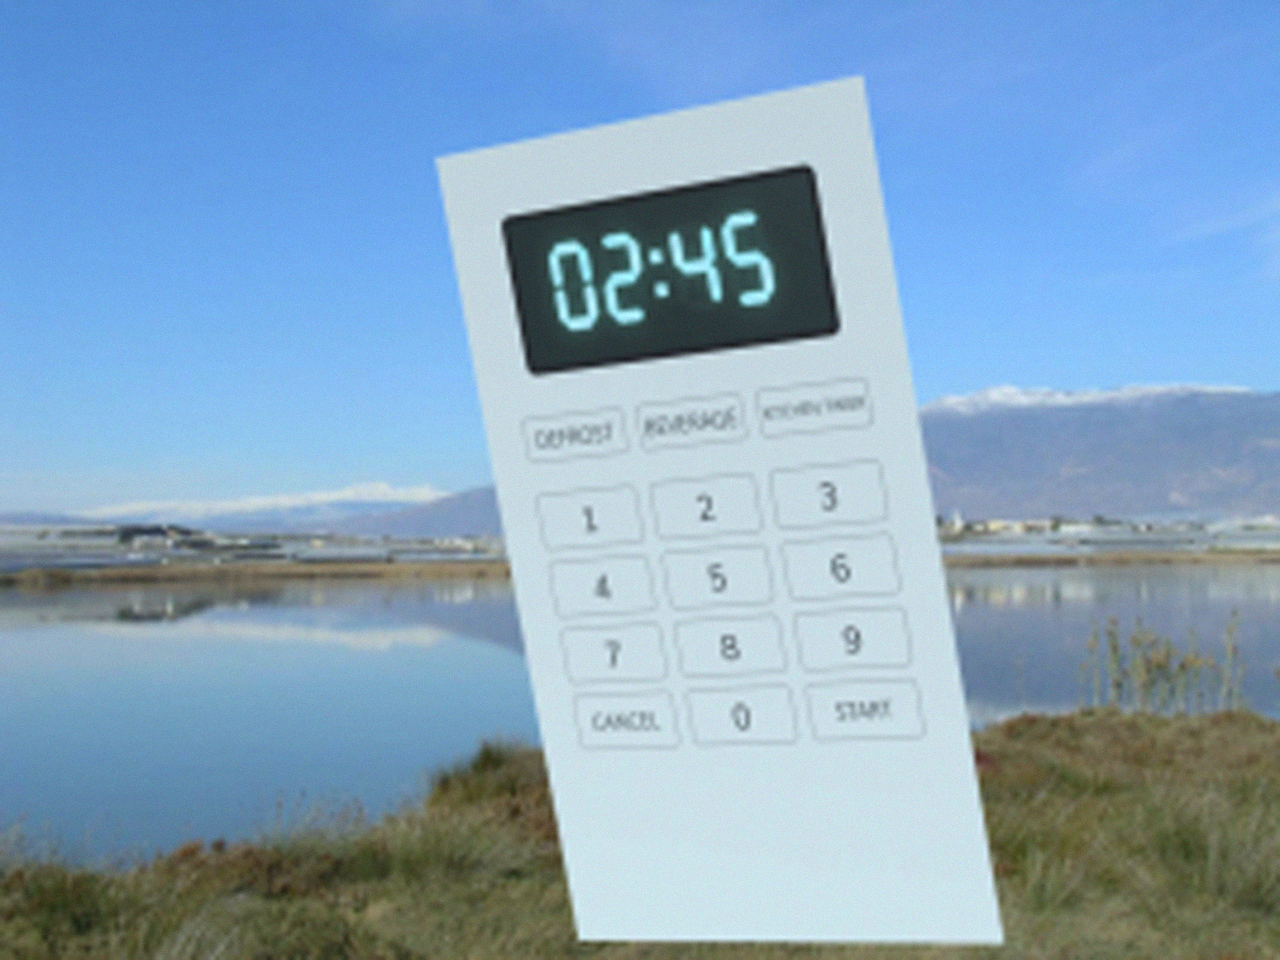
2:45
